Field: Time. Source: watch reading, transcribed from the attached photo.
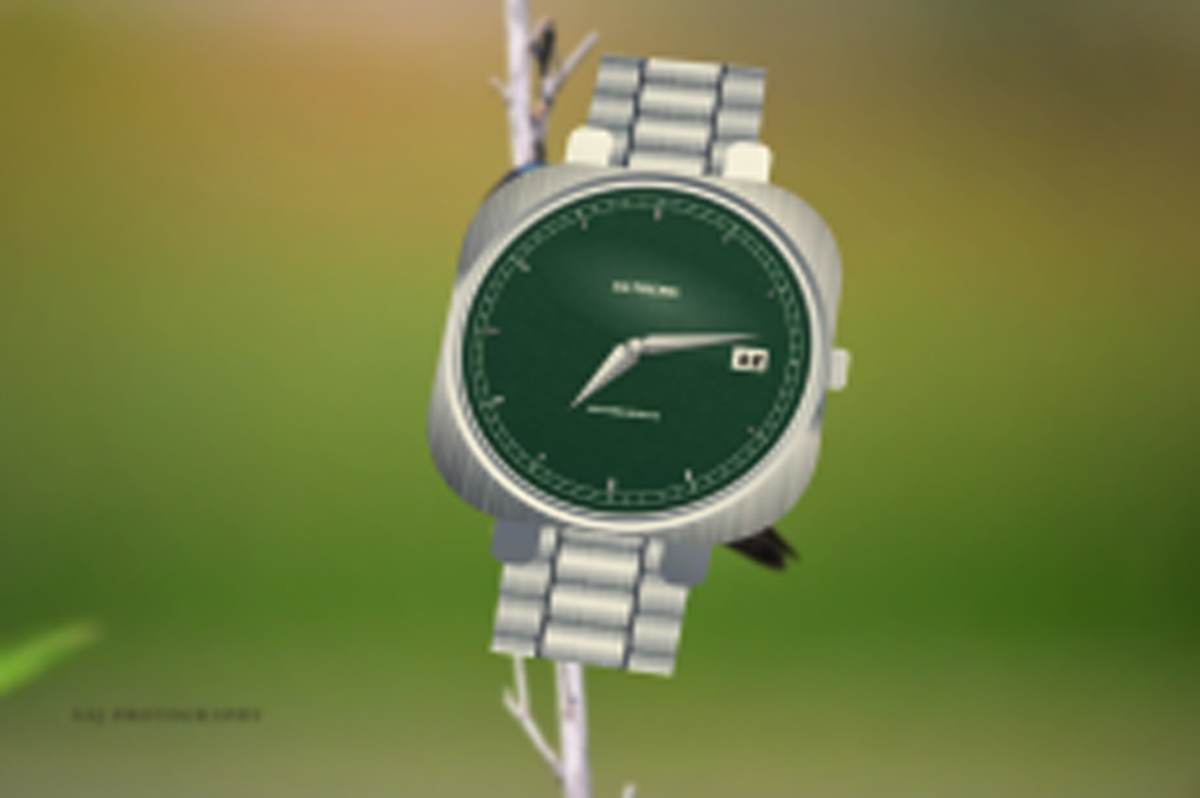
7:13
